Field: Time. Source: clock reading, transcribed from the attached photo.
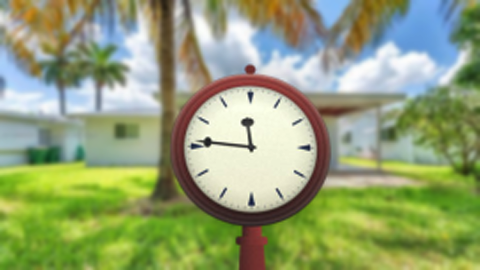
11:46
